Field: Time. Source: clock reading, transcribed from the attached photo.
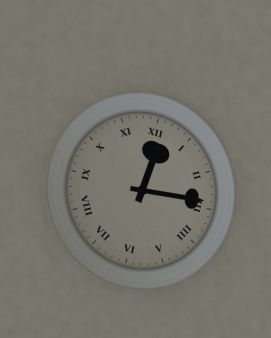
12:14
